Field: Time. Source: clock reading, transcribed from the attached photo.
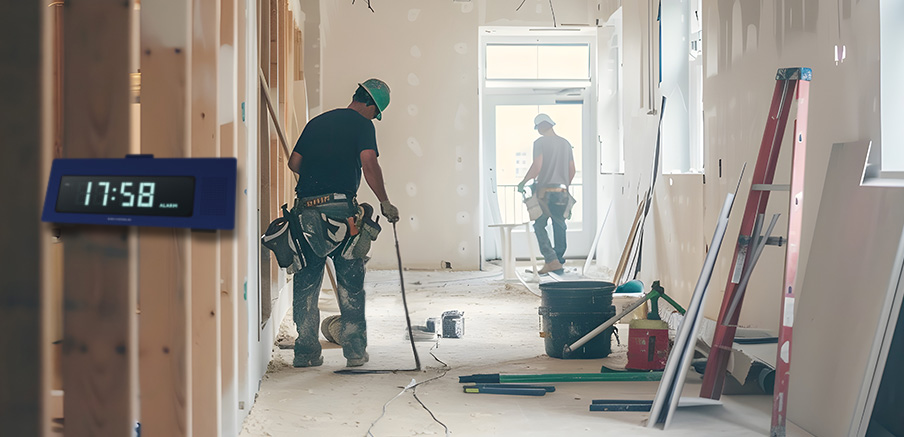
17:58
